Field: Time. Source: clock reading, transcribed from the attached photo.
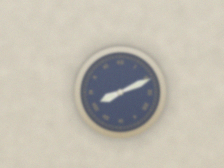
8:11
